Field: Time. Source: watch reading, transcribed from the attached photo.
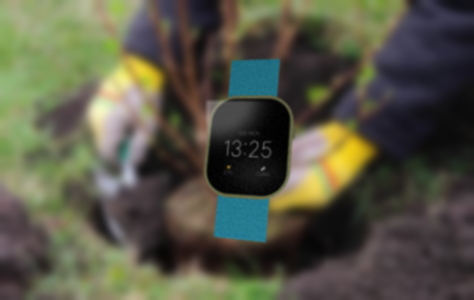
13:25
